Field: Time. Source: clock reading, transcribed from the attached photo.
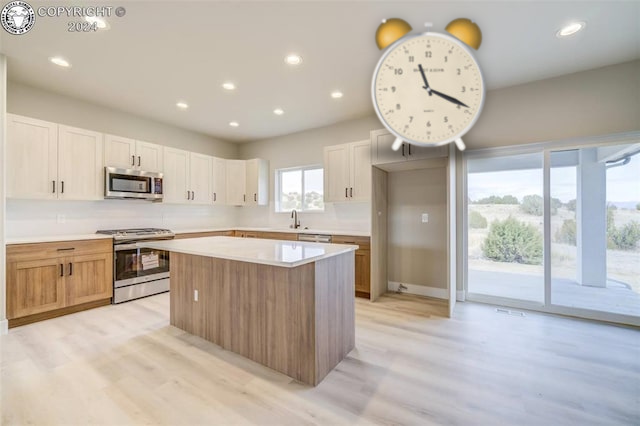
11:19
